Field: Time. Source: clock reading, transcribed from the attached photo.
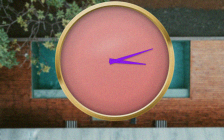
3:12
